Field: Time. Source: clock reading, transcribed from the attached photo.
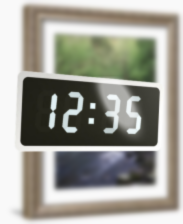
12:35
